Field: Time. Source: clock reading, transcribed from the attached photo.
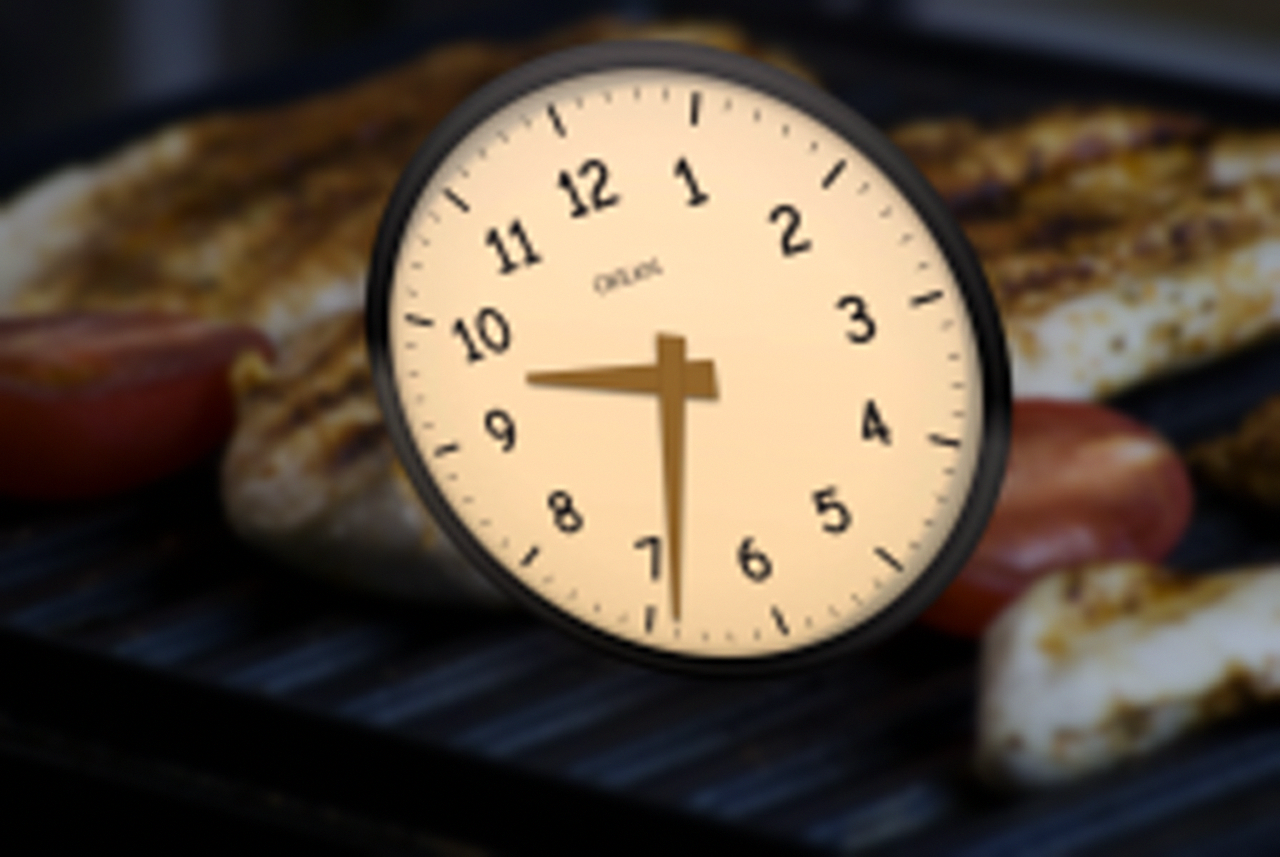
9:34
